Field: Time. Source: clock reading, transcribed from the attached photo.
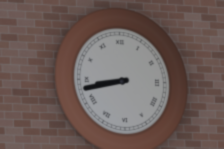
8:43
